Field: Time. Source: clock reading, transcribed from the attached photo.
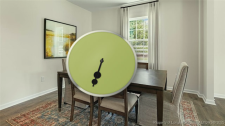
6:33
